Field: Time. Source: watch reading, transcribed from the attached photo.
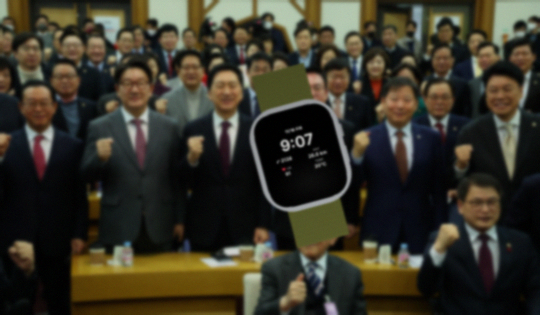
9:07
